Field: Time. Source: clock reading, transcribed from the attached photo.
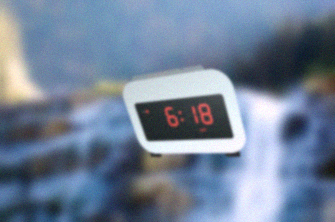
6:18
